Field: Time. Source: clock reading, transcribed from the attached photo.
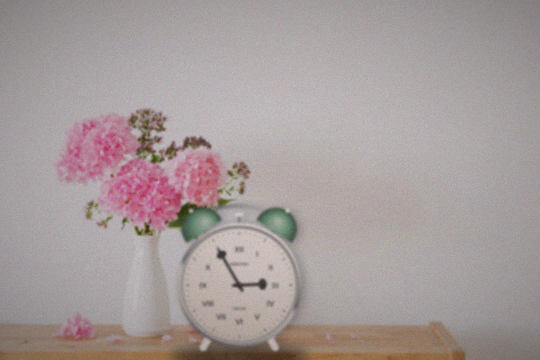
2:55
